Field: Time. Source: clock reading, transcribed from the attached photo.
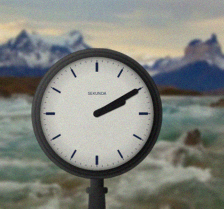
2:10
